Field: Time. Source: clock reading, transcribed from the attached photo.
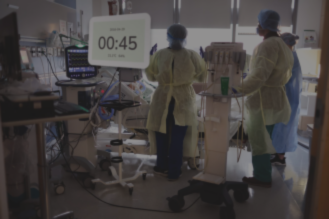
0:45
